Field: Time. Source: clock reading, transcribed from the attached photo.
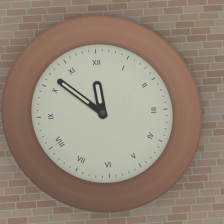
11:52
